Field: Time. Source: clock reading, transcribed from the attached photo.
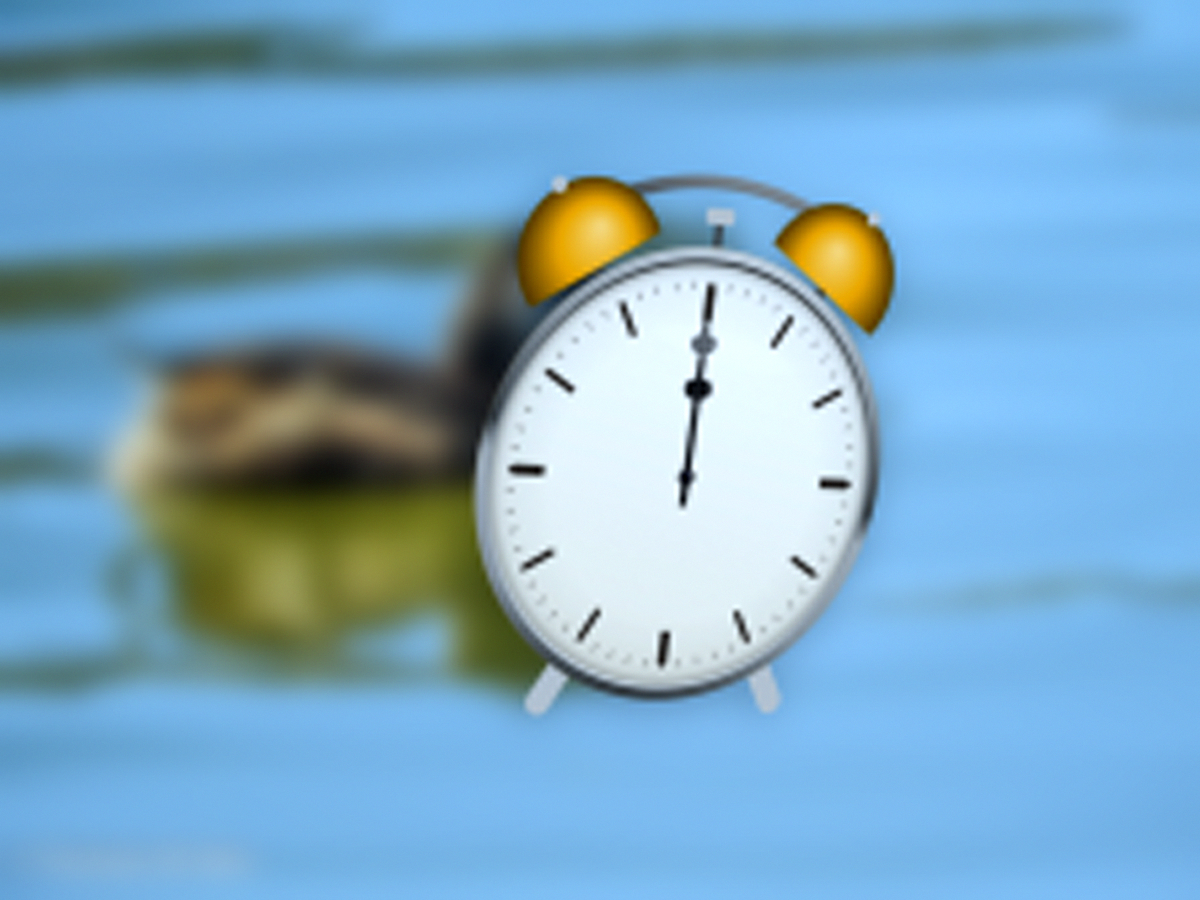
12:00
